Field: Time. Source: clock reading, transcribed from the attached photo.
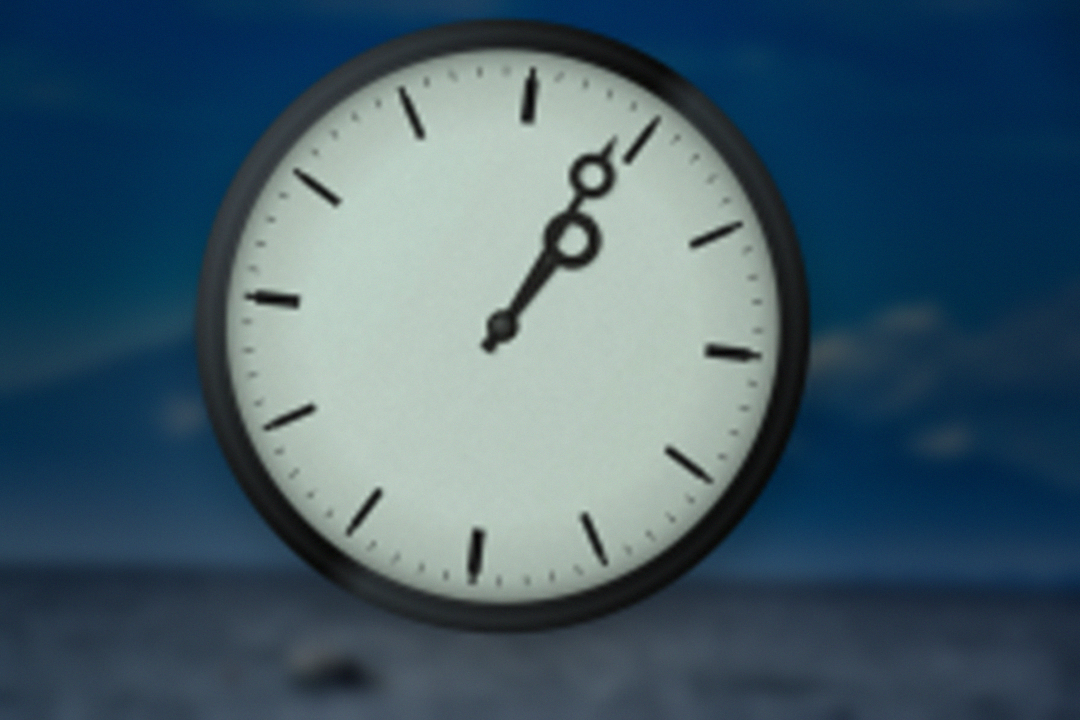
1:04
